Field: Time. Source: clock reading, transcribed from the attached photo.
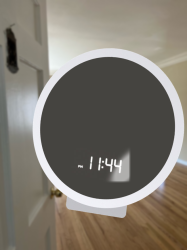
11:44
